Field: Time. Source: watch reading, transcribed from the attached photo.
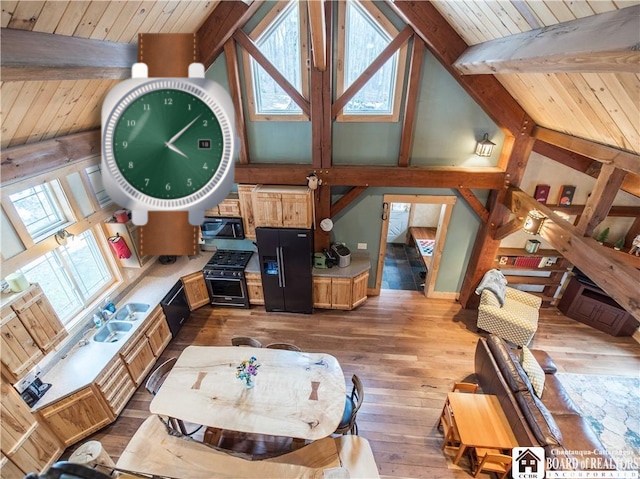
4:08
